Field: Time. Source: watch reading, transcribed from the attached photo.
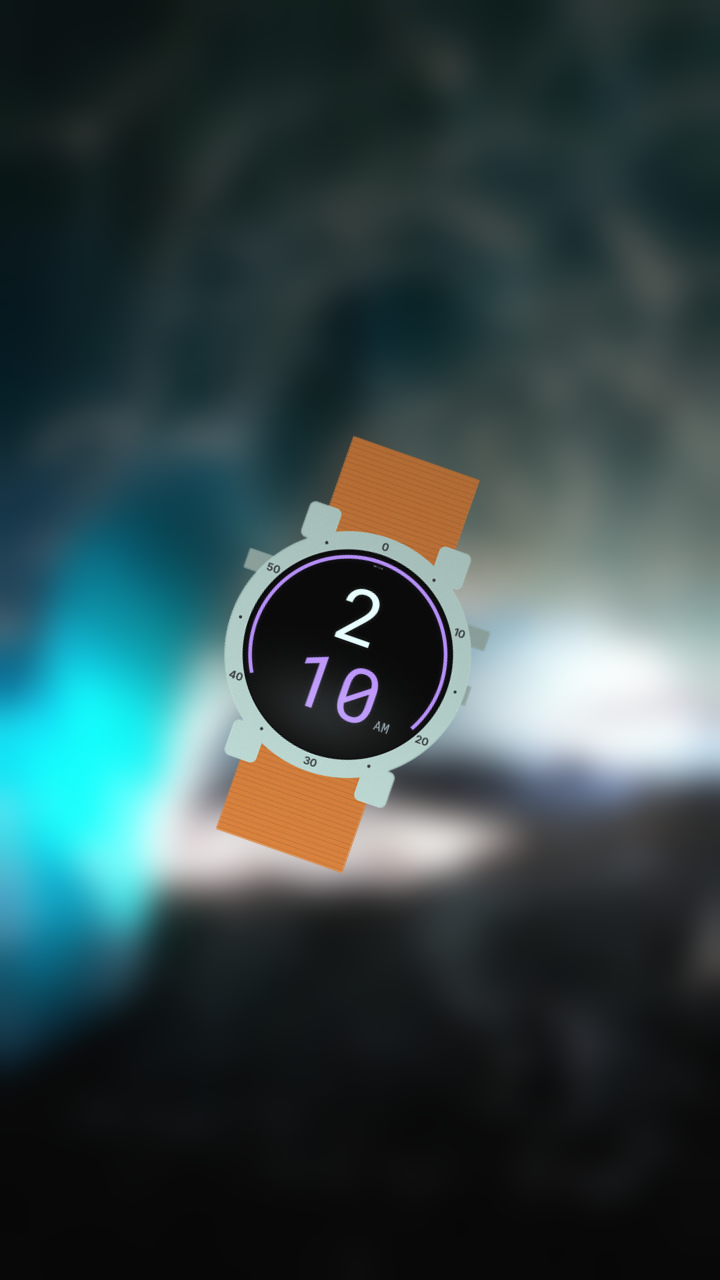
2:10
